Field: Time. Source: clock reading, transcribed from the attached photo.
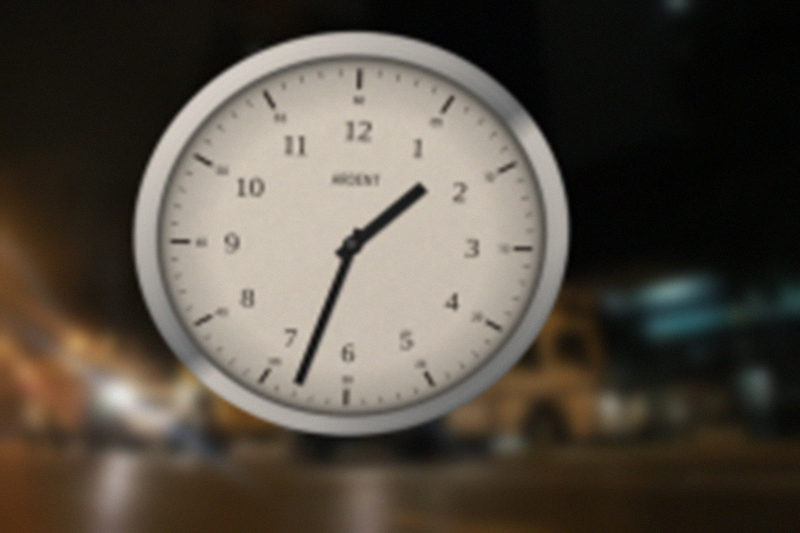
1:33
